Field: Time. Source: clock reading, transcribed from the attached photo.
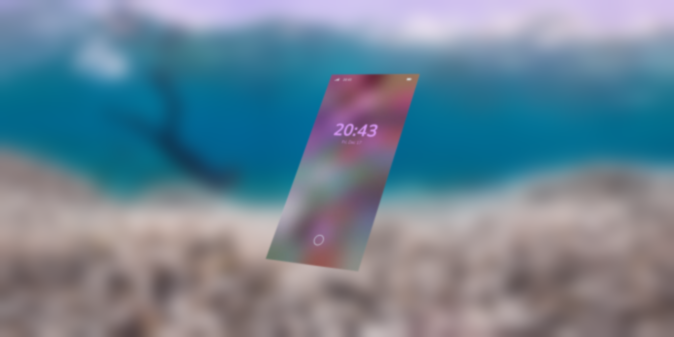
20:43
